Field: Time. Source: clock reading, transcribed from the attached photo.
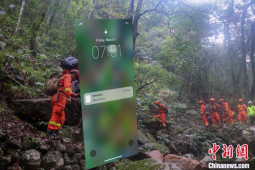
7:51
